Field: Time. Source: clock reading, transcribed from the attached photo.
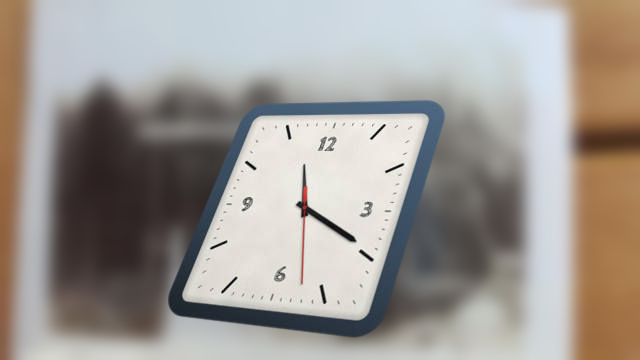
11:19:27
